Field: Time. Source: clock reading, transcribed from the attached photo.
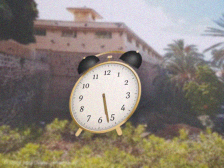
5:27
